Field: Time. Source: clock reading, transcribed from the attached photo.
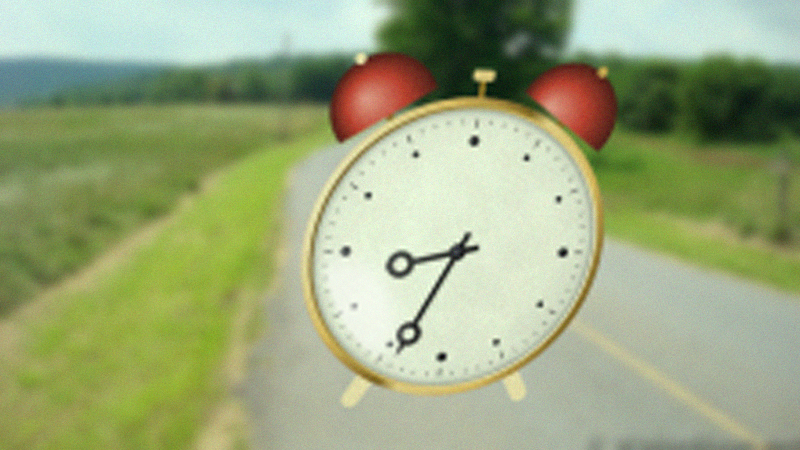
8:34
